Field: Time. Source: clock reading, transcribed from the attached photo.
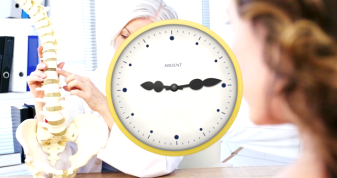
9:14
